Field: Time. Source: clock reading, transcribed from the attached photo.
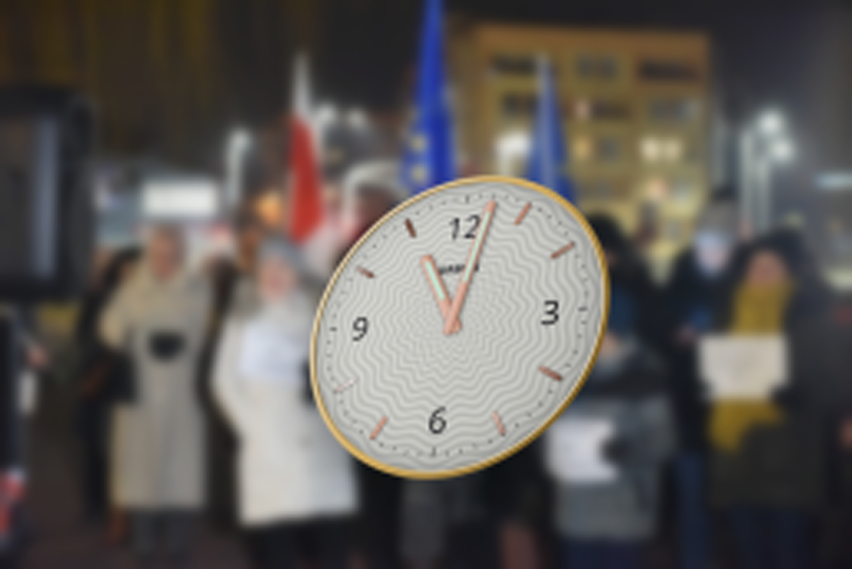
11:02
